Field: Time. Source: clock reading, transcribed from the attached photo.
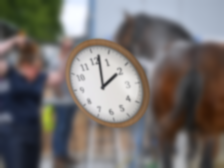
2:02
